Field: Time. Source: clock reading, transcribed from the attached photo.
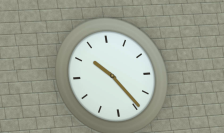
10:24
